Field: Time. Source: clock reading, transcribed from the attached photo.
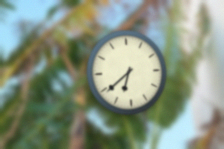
6:39
